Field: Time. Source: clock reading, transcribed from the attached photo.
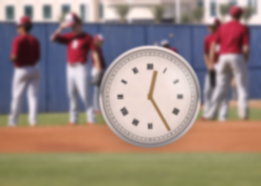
12:25
